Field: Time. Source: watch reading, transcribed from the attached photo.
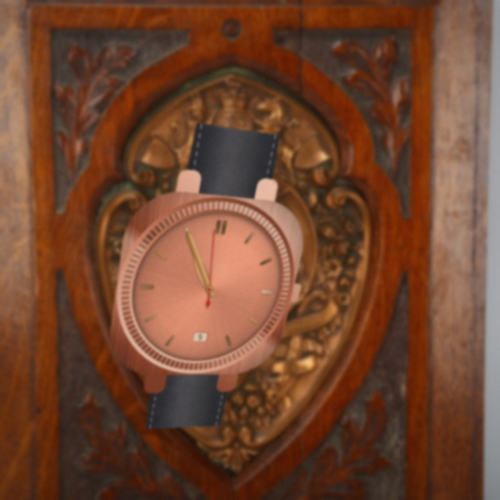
10:54:59
